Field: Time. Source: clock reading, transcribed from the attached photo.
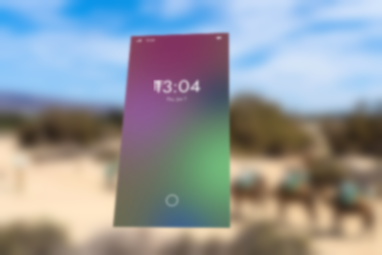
13:04
